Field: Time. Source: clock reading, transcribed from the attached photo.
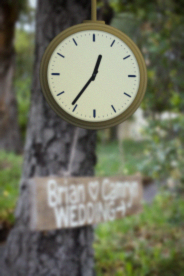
12:36
